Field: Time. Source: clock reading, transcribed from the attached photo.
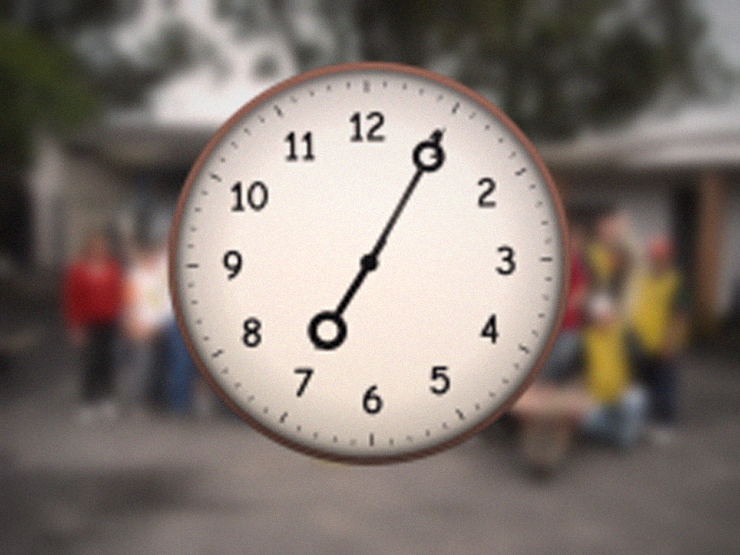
7:05
